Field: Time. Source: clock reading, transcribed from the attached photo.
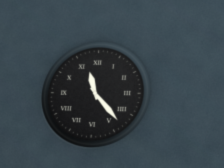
11:23
